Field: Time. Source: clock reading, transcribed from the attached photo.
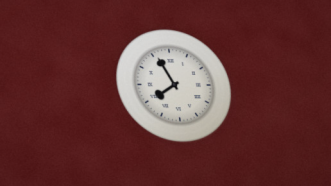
7:56
